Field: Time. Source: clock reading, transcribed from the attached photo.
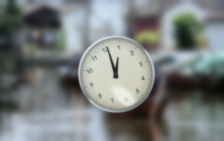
1:01
